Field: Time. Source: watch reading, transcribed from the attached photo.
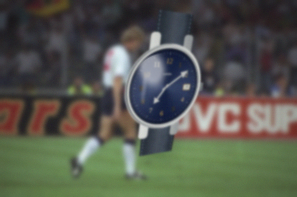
7:09
